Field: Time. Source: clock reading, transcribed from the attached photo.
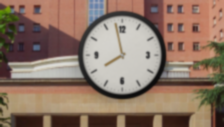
7:58
